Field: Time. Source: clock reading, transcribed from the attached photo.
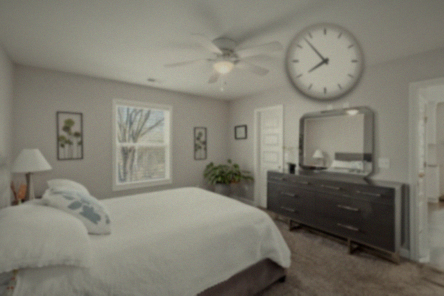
7:53
